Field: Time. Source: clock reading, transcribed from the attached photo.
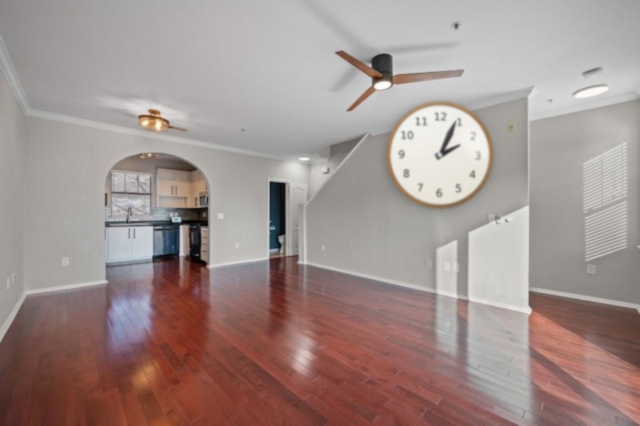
2:04
